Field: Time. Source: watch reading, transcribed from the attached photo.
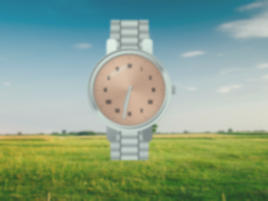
6:32
